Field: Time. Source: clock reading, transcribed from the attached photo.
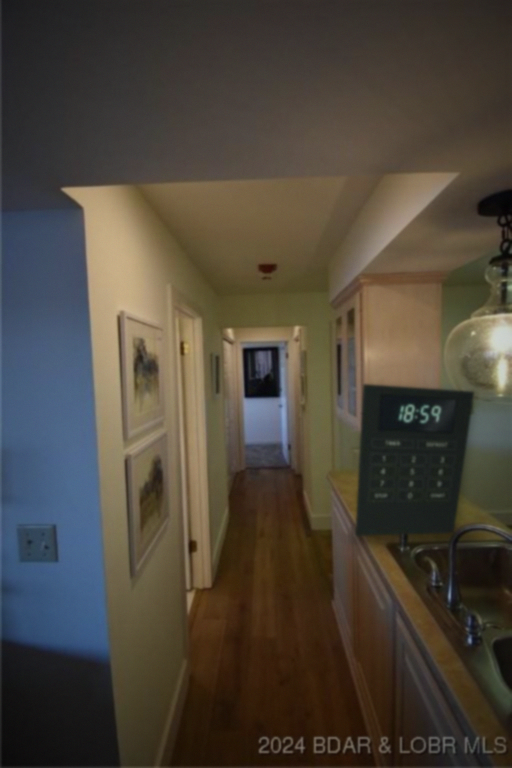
18:59
